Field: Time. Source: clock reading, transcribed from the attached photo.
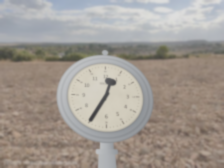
12:35
